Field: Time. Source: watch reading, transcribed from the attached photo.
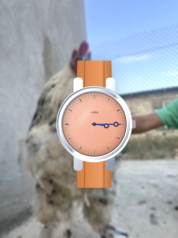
3:15
